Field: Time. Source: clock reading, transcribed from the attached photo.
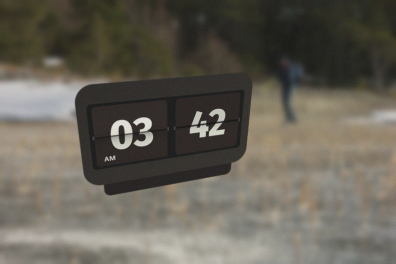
3:42
